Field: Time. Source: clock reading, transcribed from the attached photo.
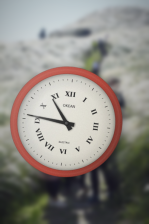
10:46
